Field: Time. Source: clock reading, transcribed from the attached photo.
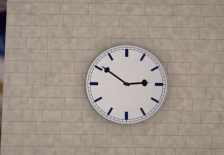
2:51
